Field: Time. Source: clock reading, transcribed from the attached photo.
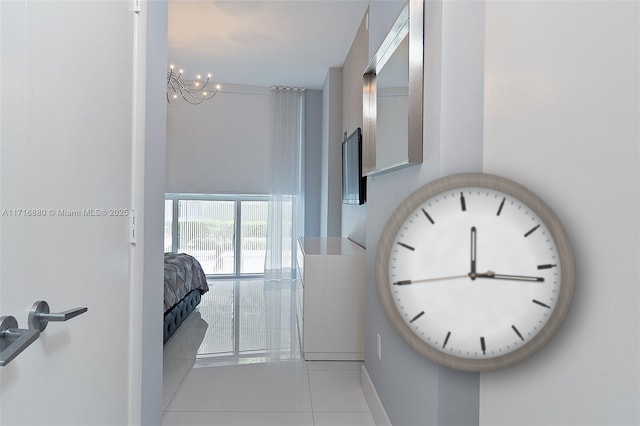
12:16:45
